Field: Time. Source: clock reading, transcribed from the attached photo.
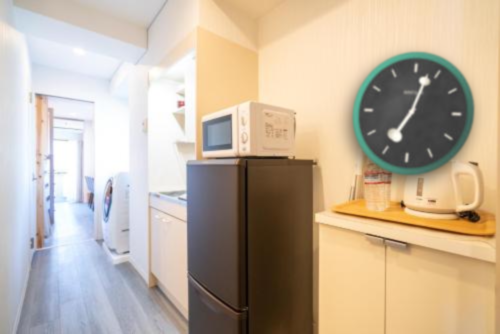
7:03
